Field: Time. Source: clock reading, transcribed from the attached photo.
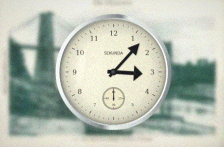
3:07
